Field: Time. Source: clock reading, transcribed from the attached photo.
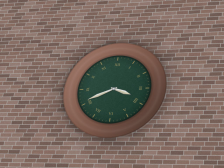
3:41
